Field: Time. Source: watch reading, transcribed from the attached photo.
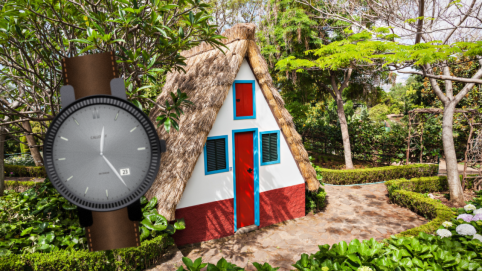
12:25
